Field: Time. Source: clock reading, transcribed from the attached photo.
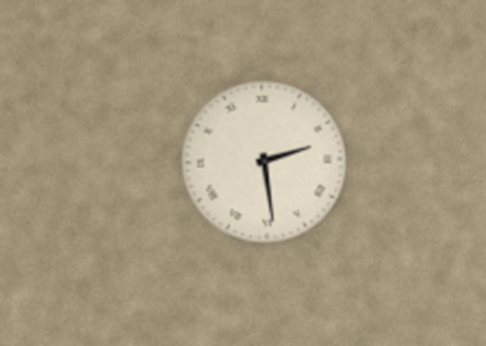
2:29
